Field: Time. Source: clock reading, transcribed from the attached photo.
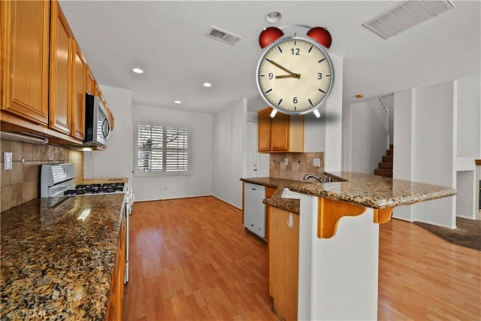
8:50
